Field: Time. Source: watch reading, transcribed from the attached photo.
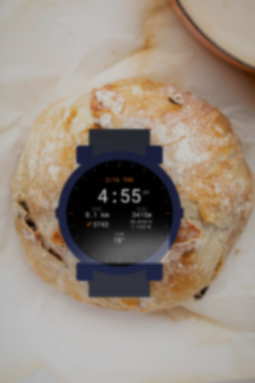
4:55
